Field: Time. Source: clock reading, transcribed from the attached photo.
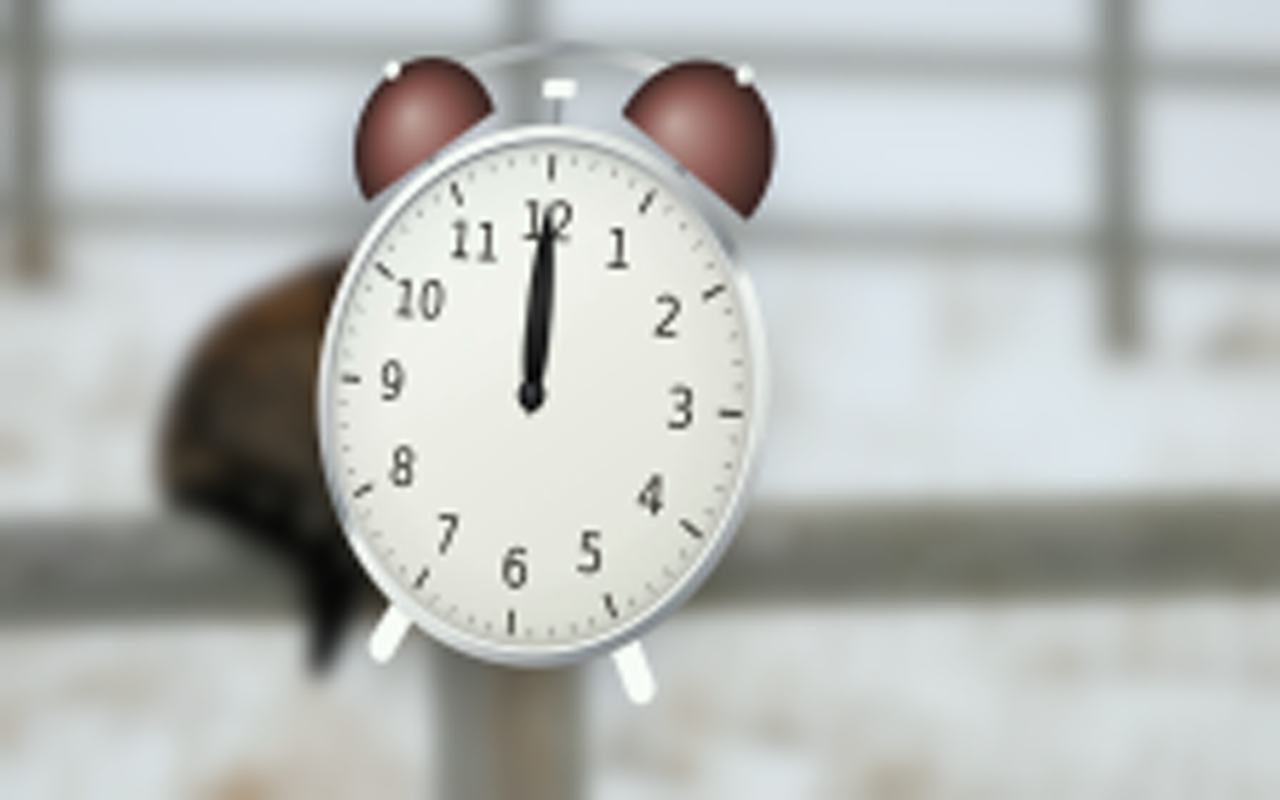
12:00
